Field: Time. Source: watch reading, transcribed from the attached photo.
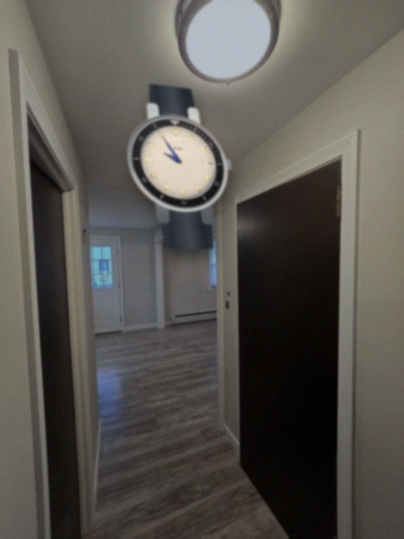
9:55
